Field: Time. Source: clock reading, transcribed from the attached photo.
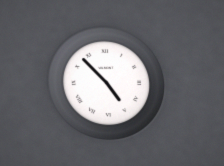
4:53
